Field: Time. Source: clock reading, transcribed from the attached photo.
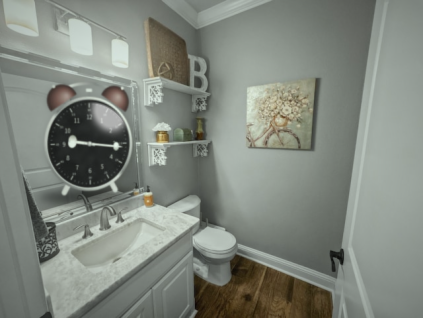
9:16
